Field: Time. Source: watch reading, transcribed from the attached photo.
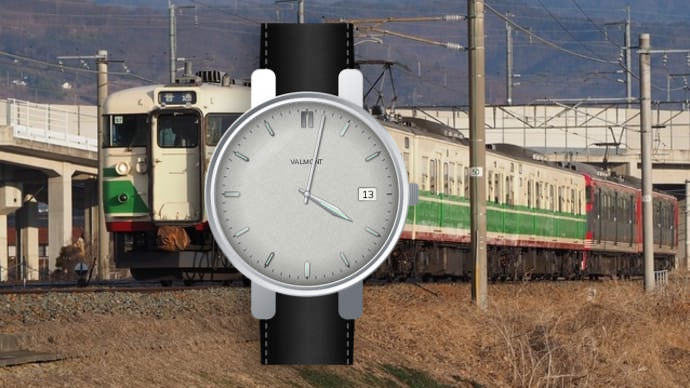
4:02
